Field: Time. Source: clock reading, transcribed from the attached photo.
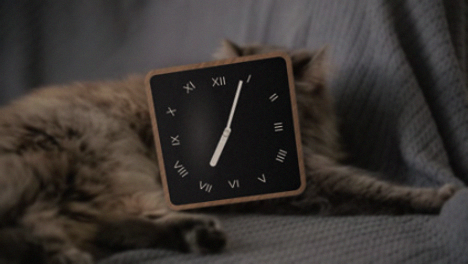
7:04
